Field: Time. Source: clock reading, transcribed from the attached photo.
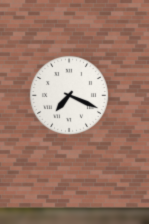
7:19
